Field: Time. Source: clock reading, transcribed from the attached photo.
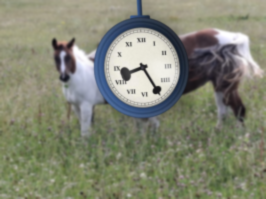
8:25
